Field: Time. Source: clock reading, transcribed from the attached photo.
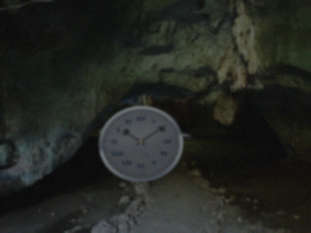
10:09
